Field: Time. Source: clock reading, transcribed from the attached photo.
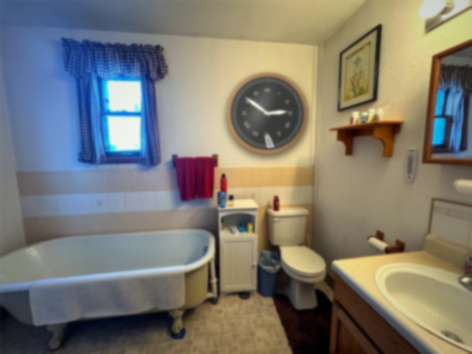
2:51
